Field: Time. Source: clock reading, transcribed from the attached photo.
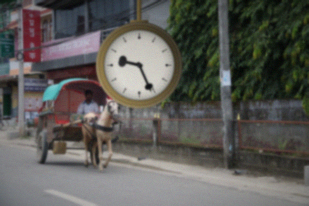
9:26
